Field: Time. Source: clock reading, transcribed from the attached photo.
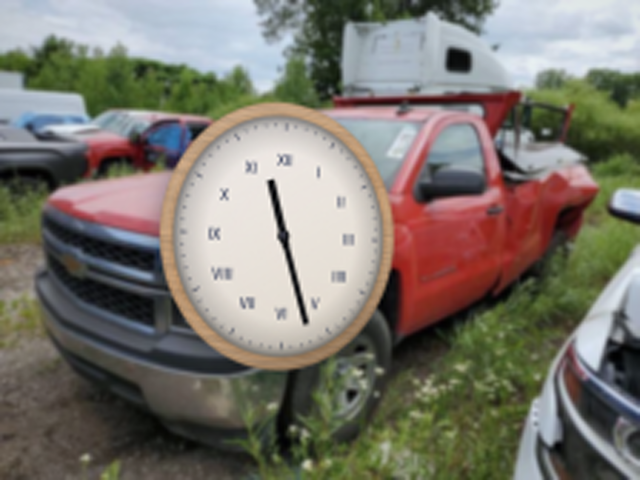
11:27
